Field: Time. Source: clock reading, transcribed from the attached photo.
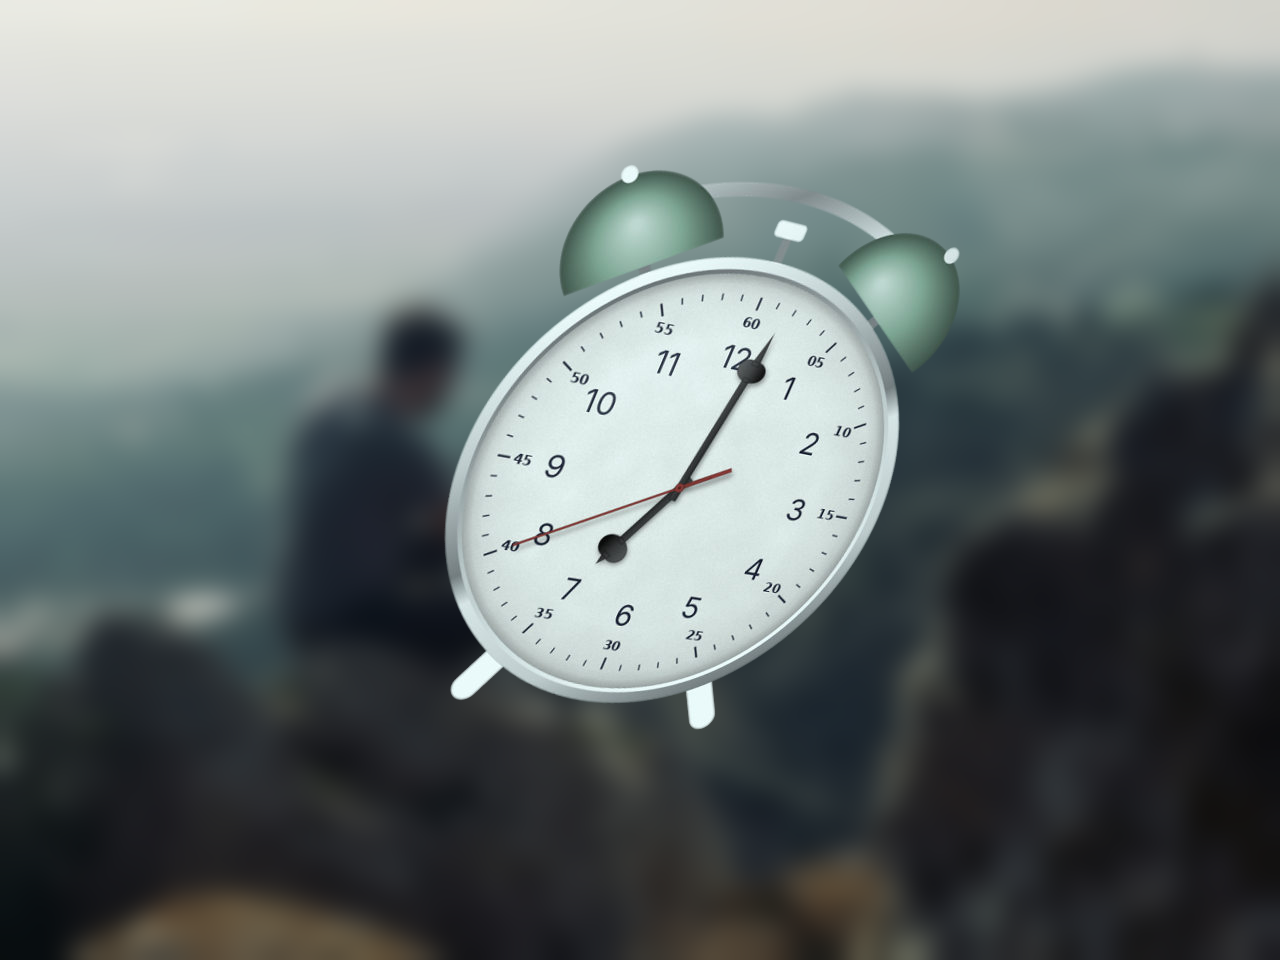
7:01:40
